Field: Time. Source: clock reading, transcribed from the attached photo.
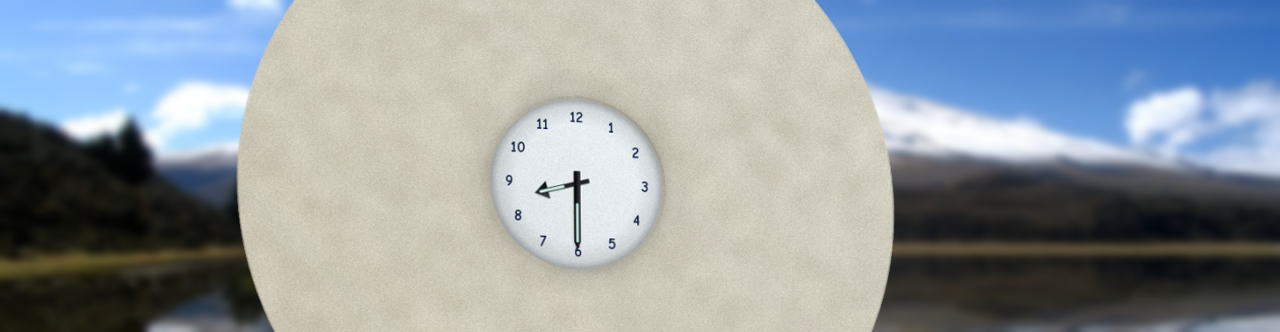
8:30
